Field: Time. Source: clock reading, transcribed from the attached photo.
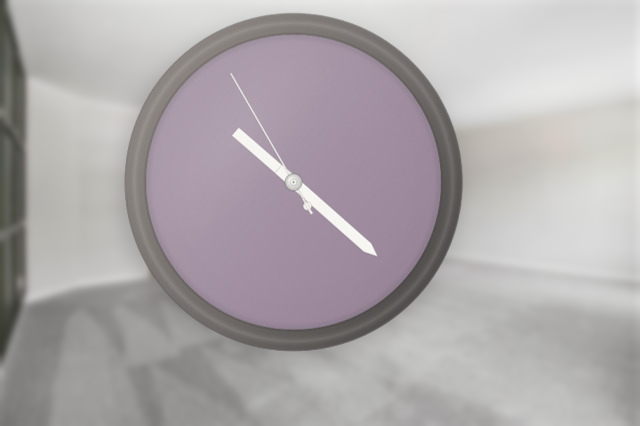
10:21:55
